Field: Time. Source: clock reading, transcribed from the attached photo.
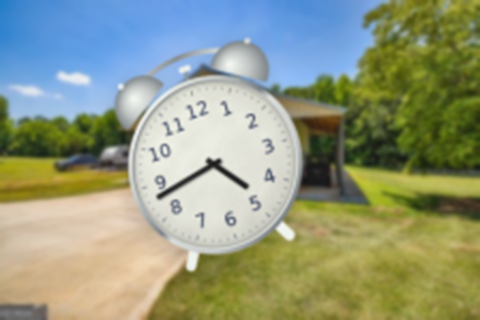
4:43
